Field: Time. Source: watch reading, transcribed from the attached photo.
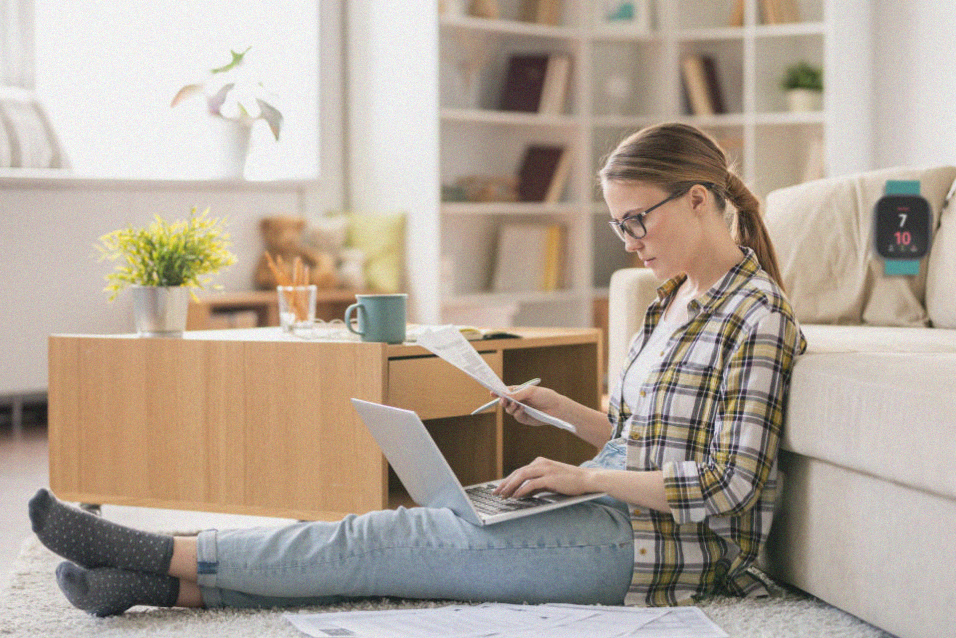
7:10
